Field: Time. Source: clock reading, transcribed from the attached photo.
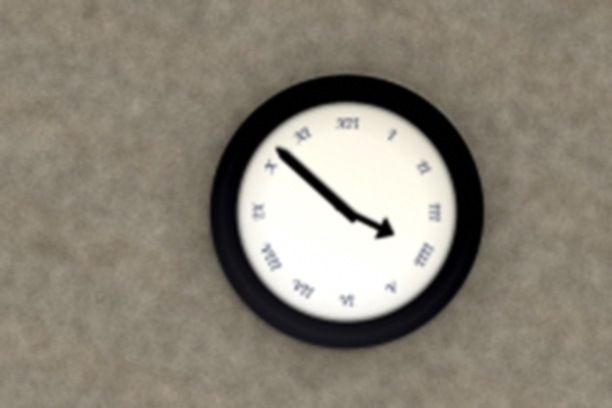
3:52
